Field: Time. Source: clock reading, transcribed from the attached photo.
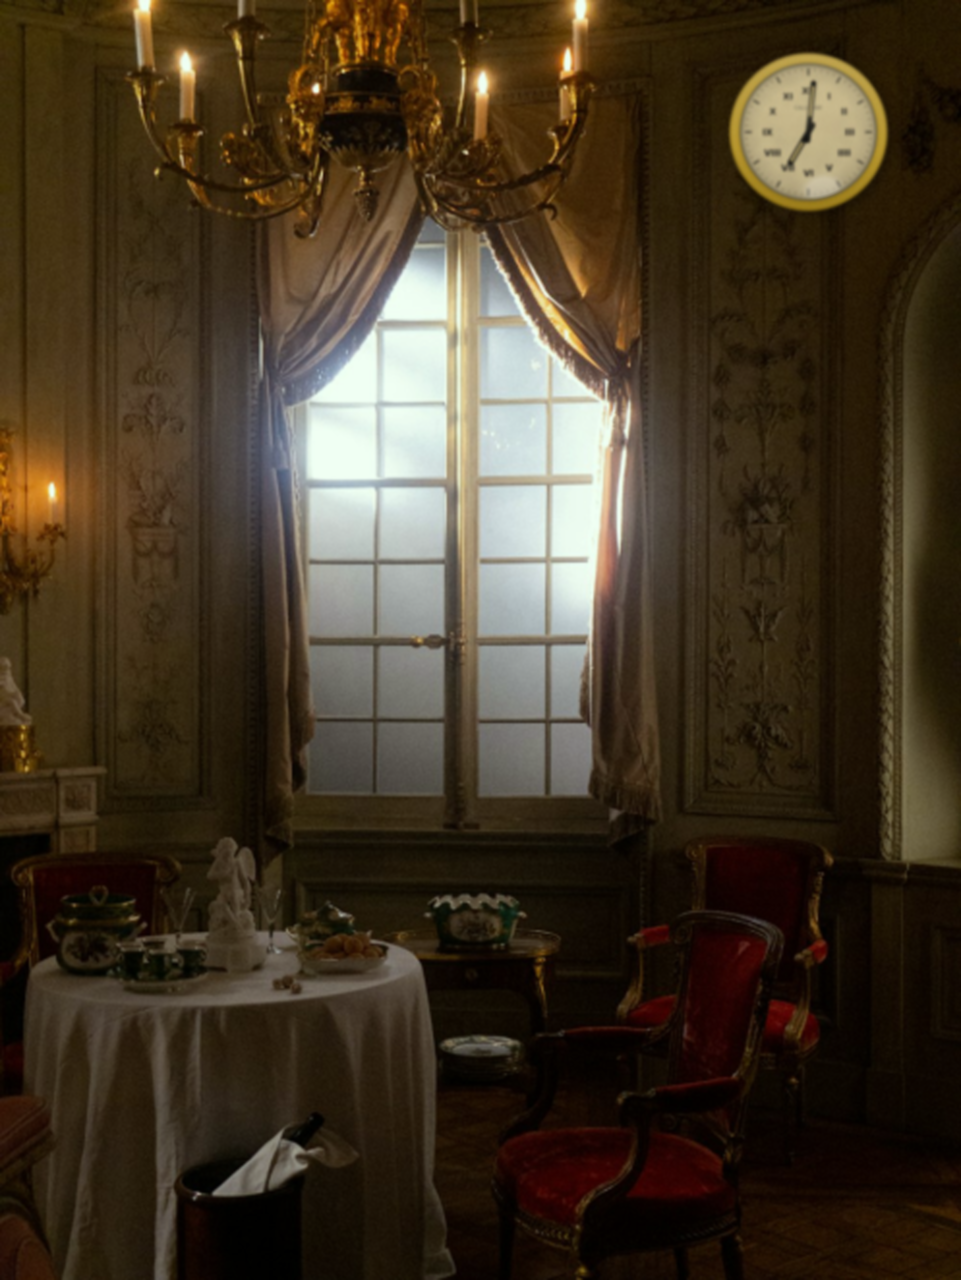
7:01
